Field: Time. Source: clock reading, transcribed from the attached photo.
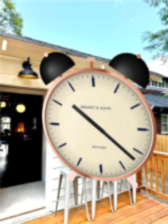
10:22
